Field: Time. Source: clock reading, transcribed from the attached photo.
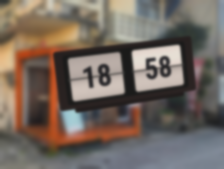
18:58
